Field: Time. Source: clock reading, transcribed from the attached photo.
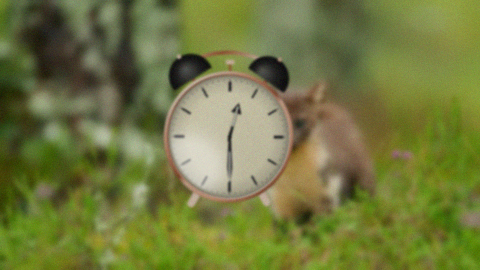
12:30
